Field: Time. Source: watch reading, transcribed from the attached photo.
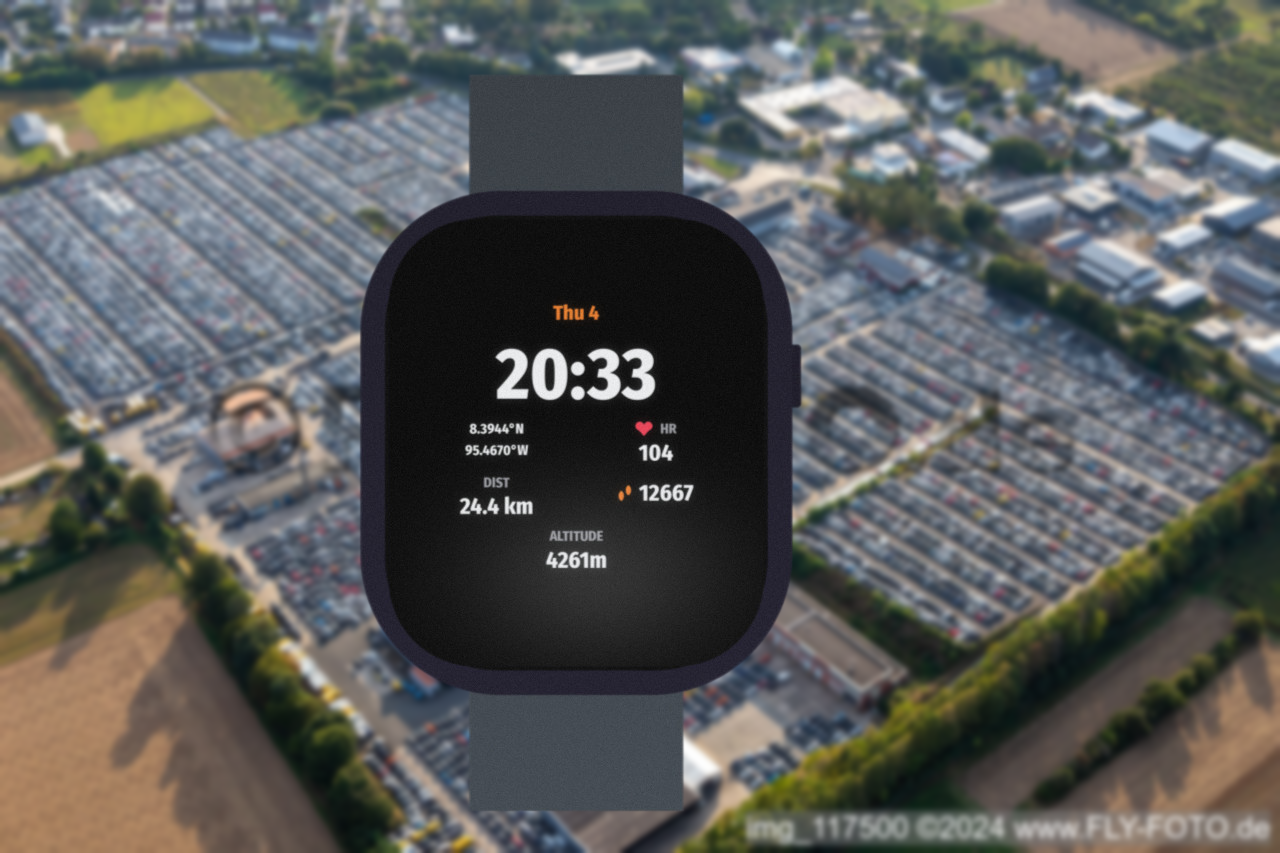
20:33
